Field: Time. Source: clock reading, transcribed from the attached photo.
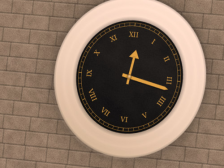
12:17
